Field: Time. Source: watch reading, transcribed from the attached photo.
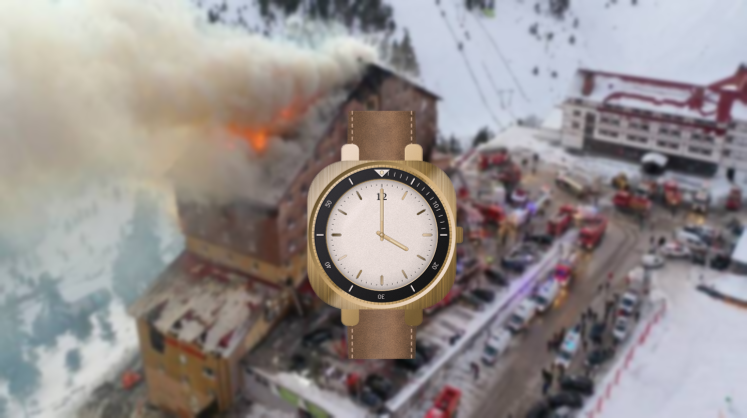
4:00
